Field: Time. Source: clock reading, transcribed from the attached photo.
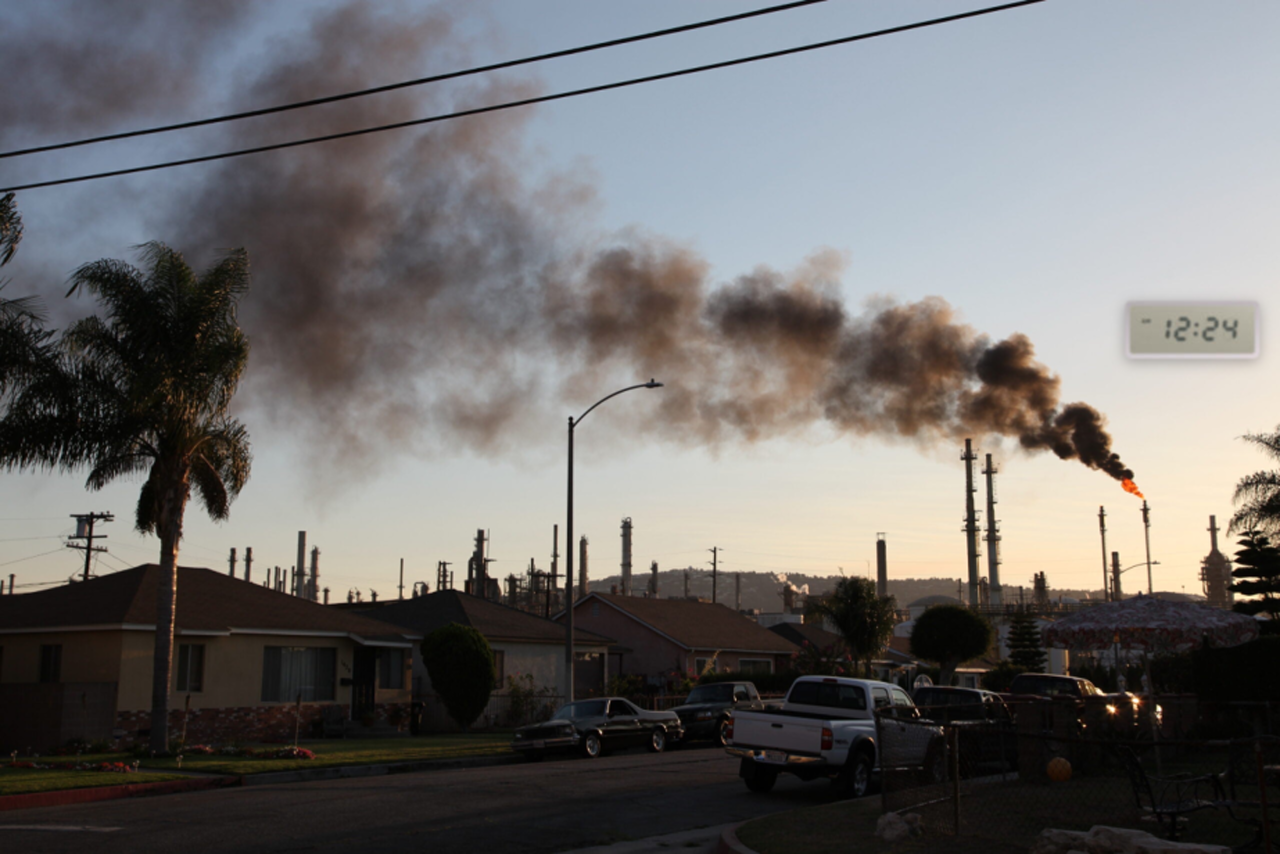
12:24
